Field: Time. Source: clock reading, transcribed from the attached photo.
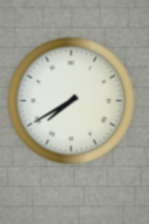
7:40
